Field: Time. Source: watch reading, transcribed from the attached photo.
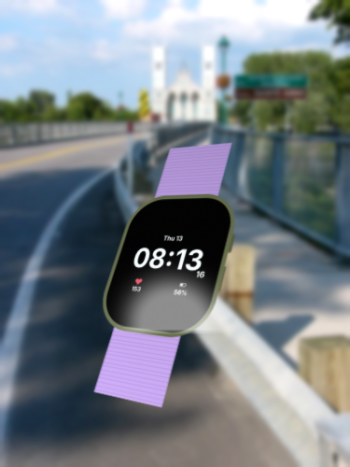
8:13
